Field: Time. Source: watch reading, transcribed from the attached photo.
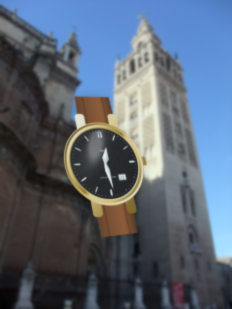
12:29
